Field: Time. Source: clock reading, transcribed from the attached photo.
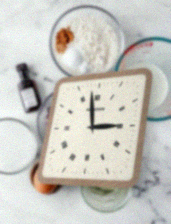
2:58
